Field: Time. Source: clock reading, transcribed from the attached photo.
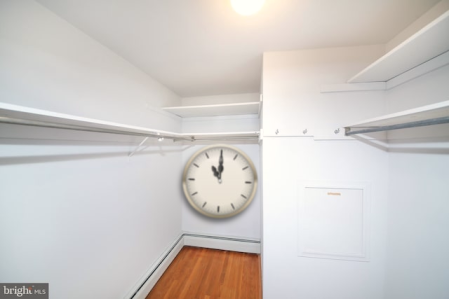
11:00
